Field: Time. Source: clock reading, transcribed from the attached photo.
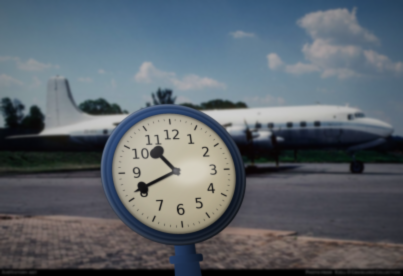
10:41
